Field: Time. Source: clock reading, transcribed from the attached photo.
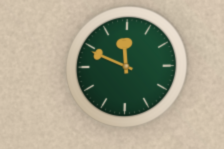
11:49
